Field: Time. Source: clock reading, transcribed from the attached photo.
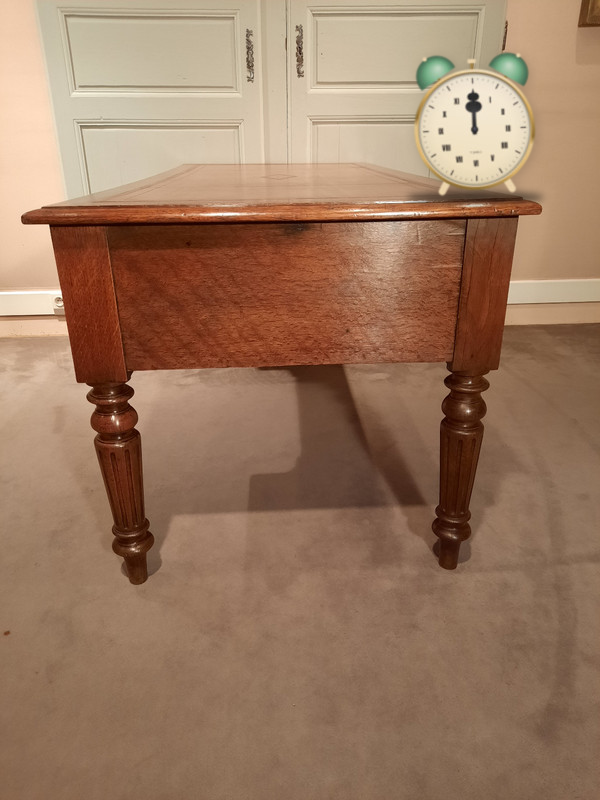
12:00
